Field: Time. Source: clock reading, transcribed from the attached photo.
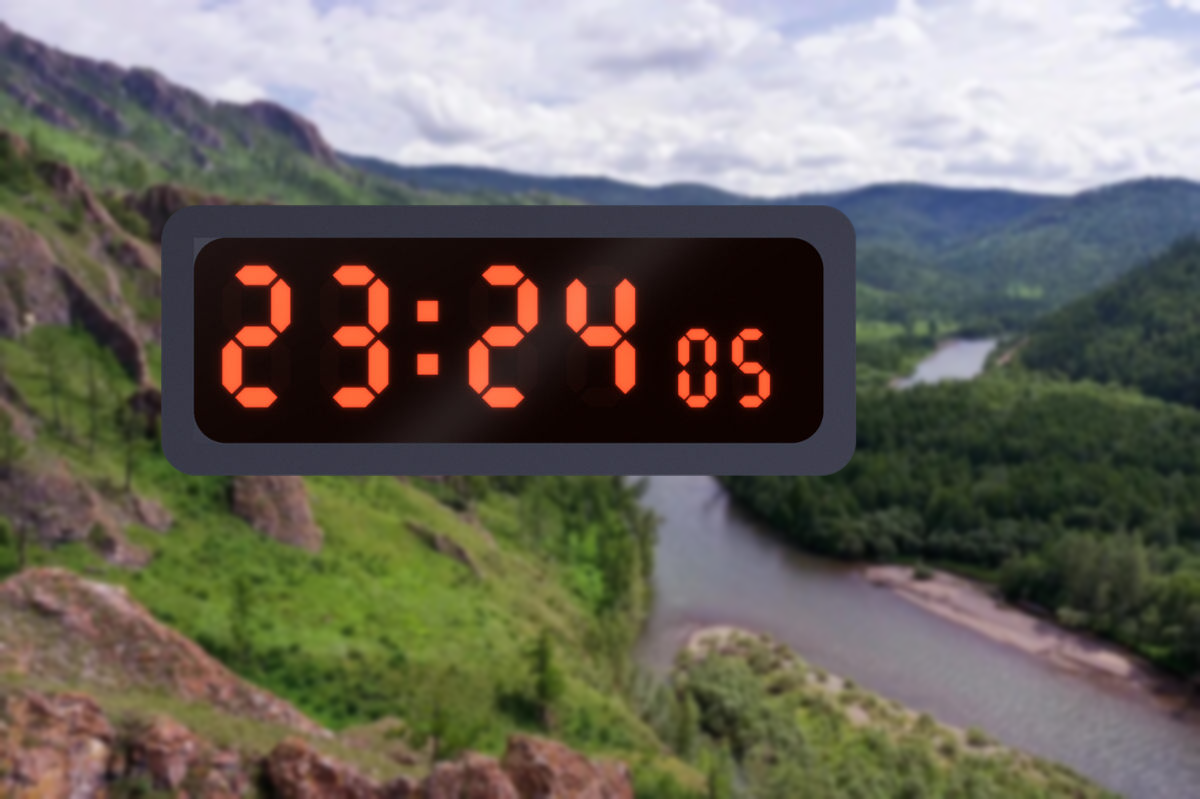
23:24:05
